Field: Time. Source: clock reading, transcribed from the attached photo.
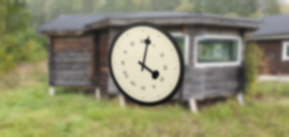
4:02
